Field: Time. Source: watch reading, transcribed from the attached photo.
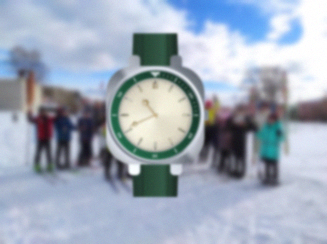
10:41
